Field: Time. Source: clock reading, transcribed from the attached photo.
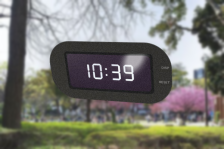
10:39
